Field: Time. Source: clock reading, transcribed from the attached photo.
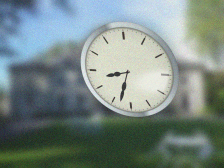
8:33
